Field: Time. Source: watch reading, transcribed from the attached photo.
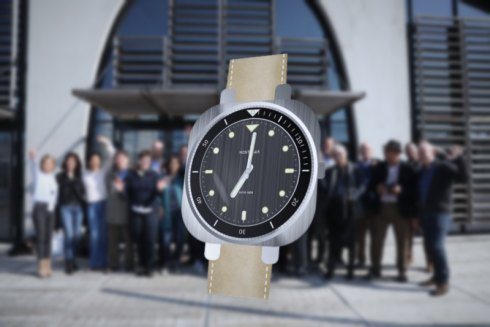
7:01
